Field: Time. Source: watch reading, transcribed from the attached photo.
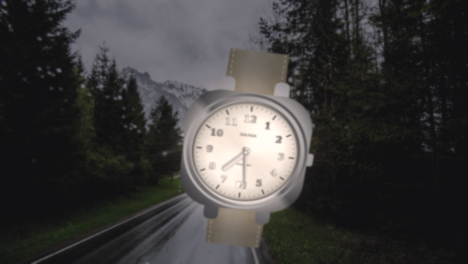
7:29
